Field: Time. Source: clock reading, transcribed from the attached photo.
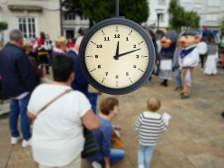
12:12
